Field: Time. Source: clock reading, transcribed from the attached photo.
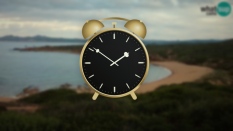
1:51
